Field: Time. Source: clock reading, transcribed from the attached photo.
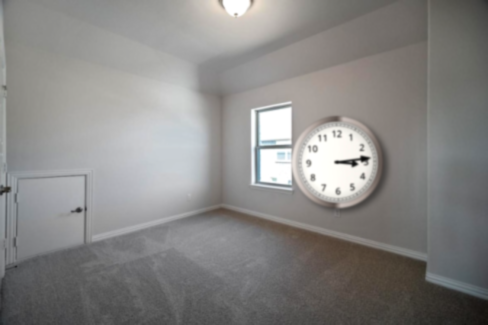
3:14
